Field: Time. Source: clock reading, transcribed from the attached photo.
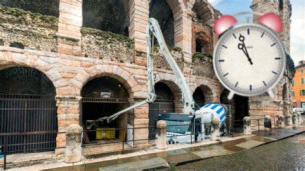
10:57
